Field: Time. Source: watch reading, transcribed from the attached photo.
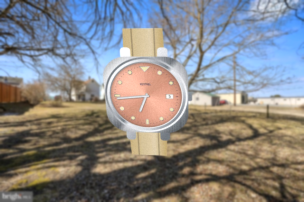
6:44
